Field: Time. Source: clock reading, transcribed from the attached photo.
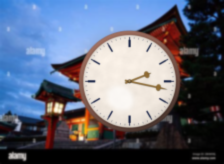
2:17
